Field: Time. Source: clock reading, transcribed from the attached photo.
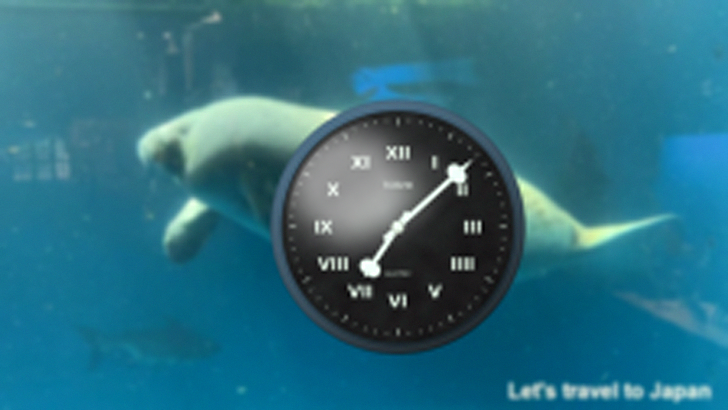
7:08
